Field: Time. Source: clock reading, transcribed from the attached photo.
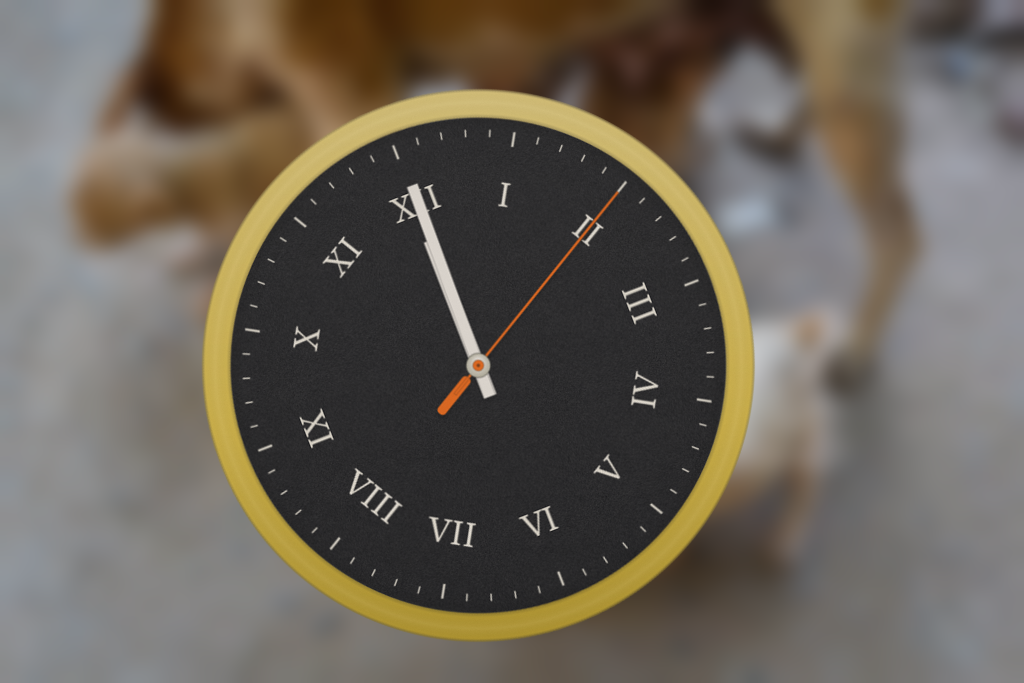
12:00:10
